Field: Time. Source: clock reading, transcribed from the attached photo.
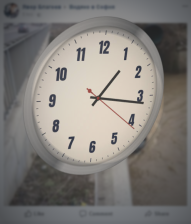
1:16:21
